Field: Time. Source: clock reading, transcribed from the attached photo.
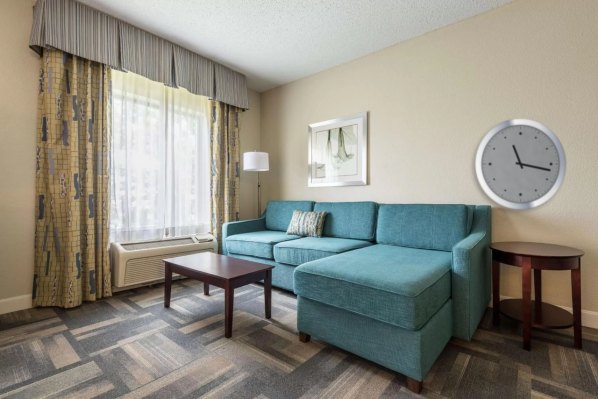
11:17
